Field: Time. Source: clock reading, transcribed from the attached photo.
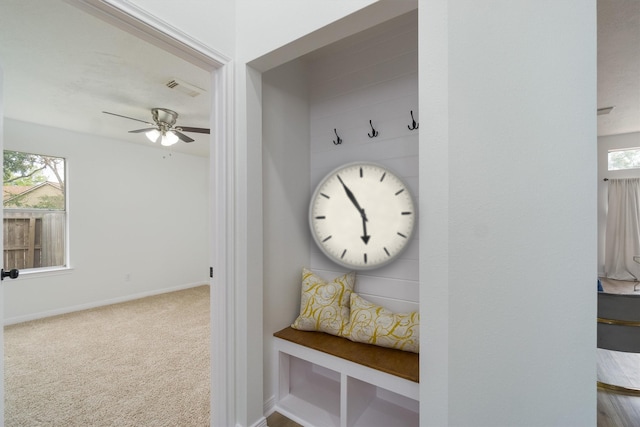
5:55
